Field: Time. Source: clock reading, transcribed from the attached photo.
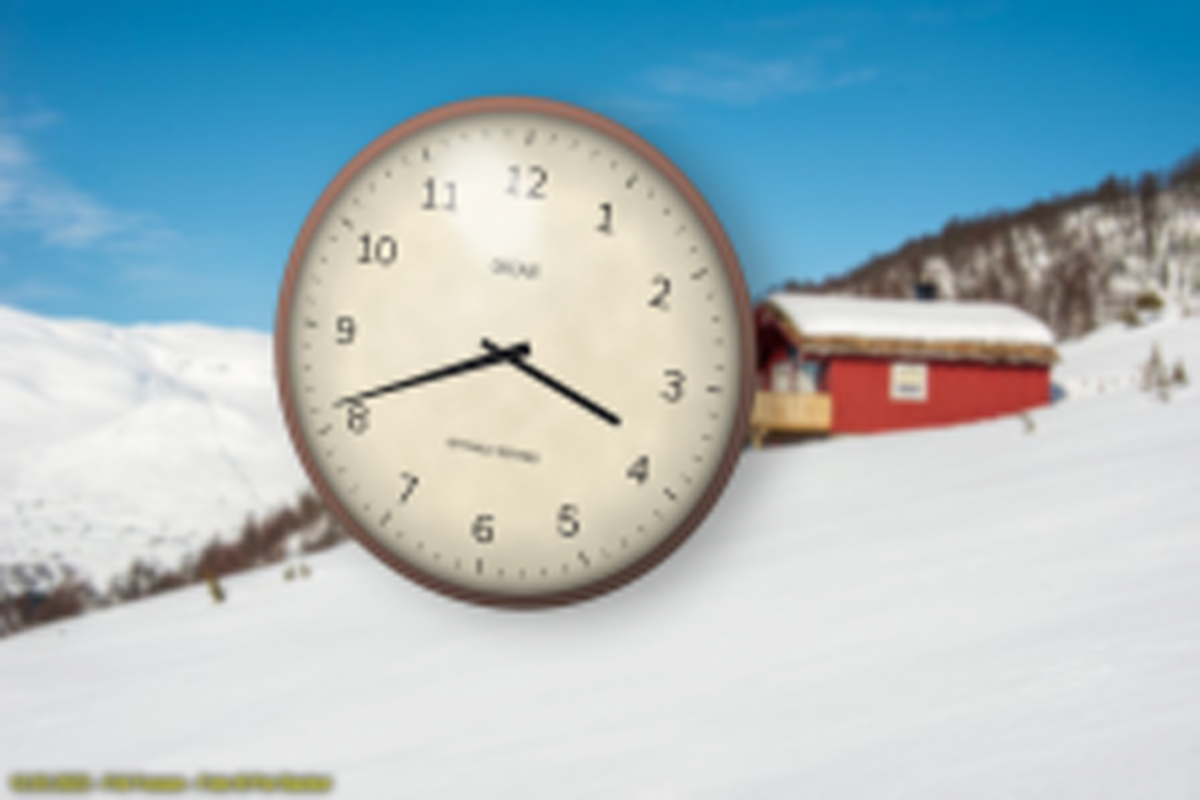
3:41
